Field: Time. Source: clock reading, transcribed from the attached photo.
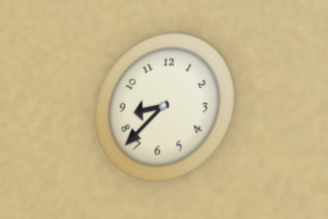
8:37
